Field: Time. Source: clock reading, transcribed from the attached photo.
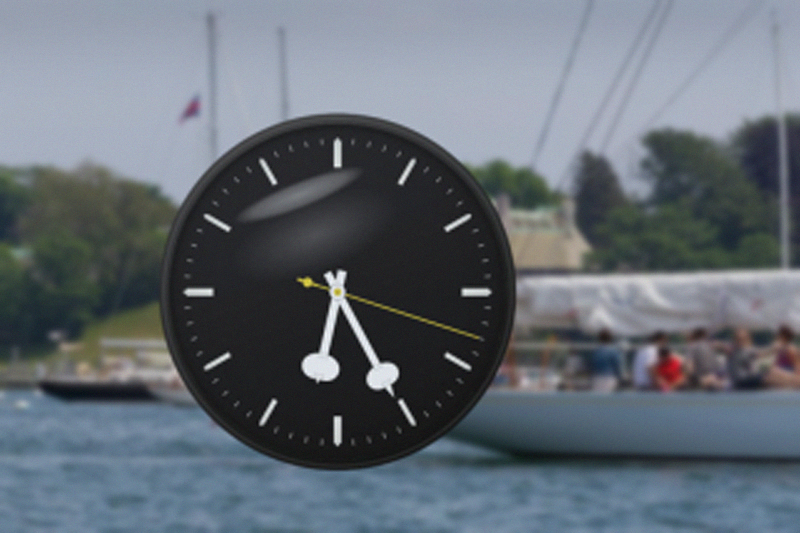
6:25:18
